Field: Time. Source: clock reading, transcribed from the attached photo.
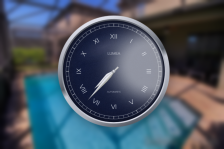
7:37
